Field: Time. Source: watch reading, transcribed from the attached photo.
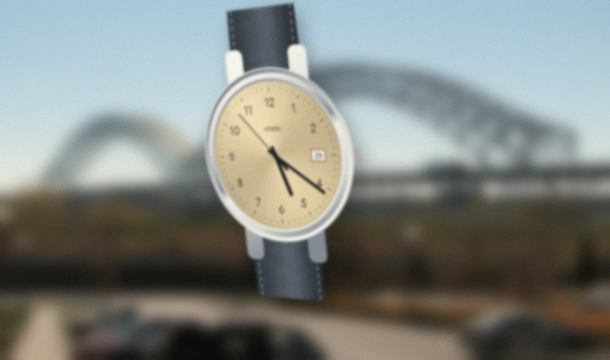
5:20:53
